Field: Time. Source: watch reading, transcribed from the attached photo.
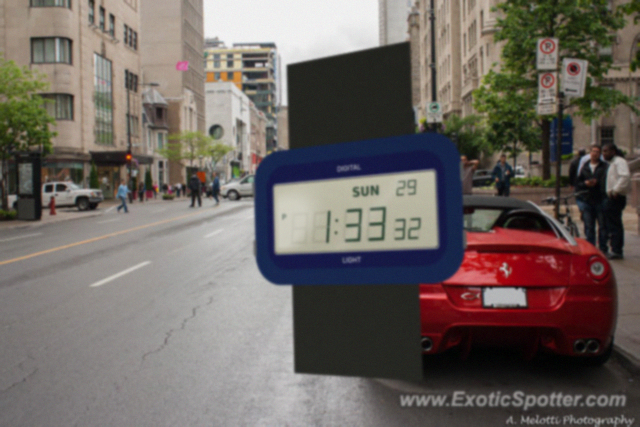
1:33:32
